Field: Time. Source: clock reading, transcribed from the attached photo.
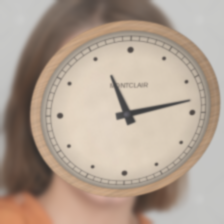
11:13
